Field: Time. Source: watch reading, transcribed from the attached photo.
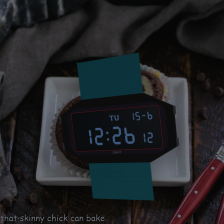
12:26:12
